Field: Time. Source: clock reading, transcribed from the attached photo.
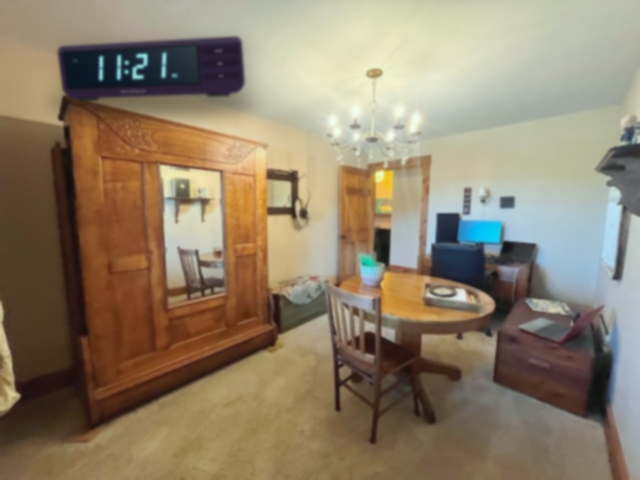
11:21
